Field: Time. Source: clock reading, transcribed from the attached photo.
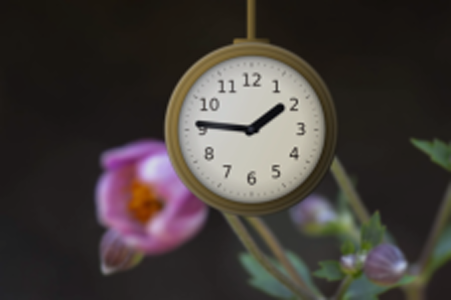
1:46
